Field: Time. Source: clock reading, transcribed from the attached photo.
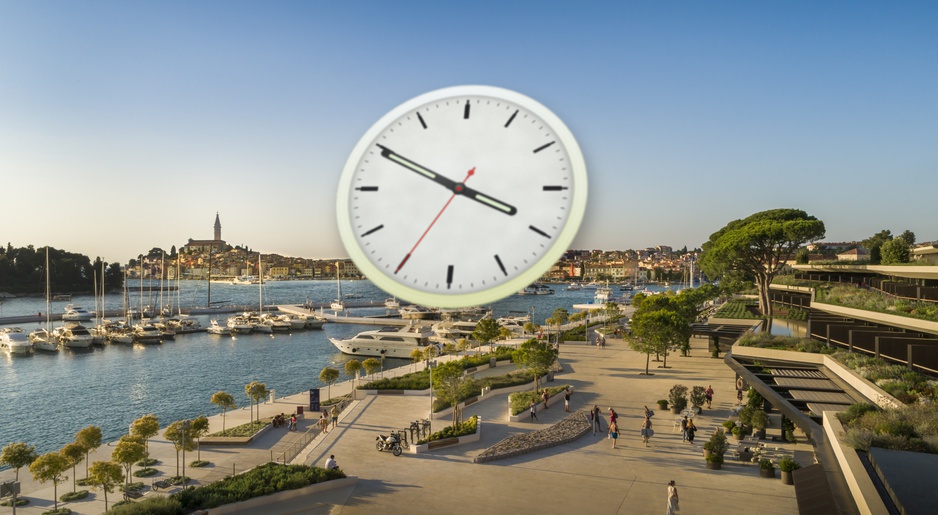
3:49:35
